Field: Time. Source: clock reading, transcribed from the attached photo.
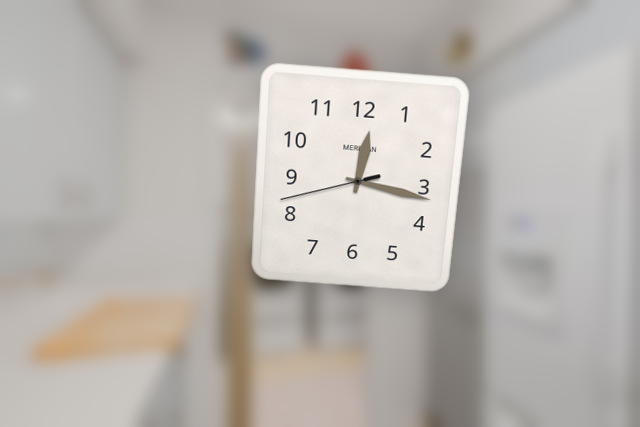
12:16:42
